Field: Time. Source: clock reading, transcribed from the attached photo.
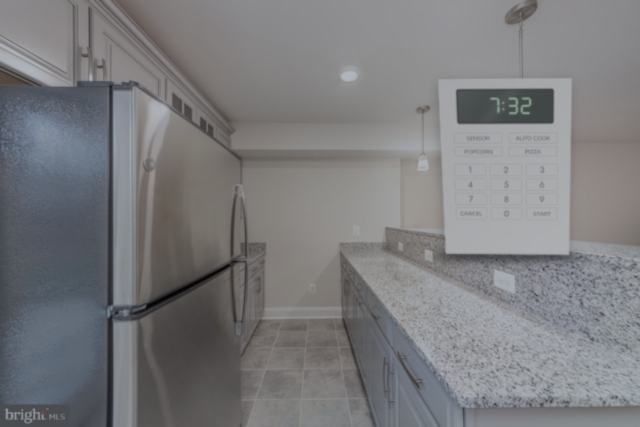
7:32
